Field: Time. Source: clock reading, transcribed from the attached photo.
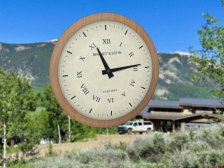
11:14
